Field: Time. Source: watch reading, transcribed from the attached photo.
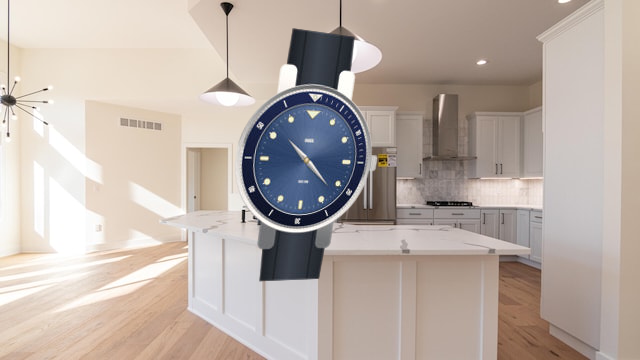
10:22
